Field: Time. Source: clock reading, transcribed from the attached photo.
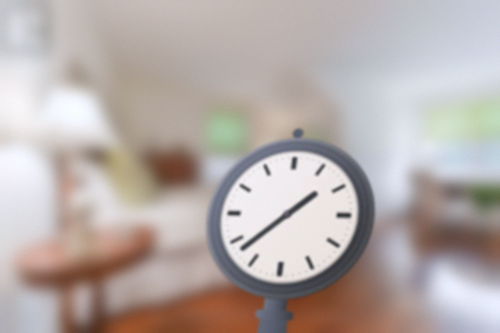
1:38
